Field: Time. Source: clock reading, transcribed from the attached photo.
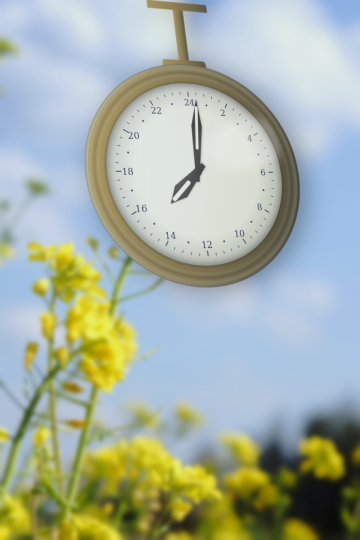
15:01
